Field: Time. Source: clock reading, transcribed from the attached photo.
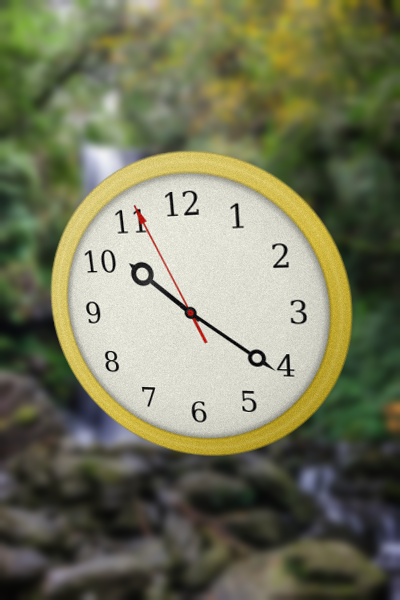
10:20:56
